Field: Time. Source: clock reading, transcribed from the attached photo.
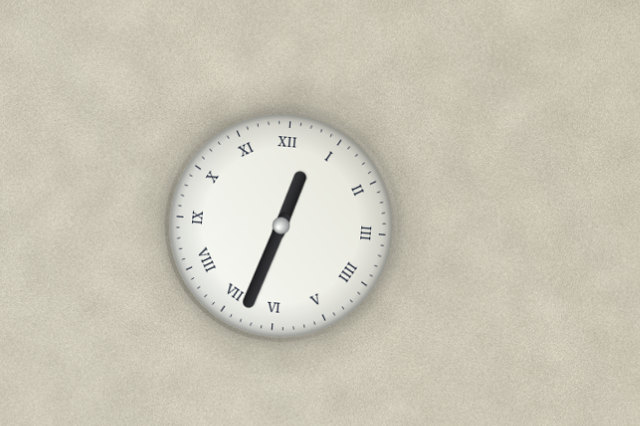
12:33
